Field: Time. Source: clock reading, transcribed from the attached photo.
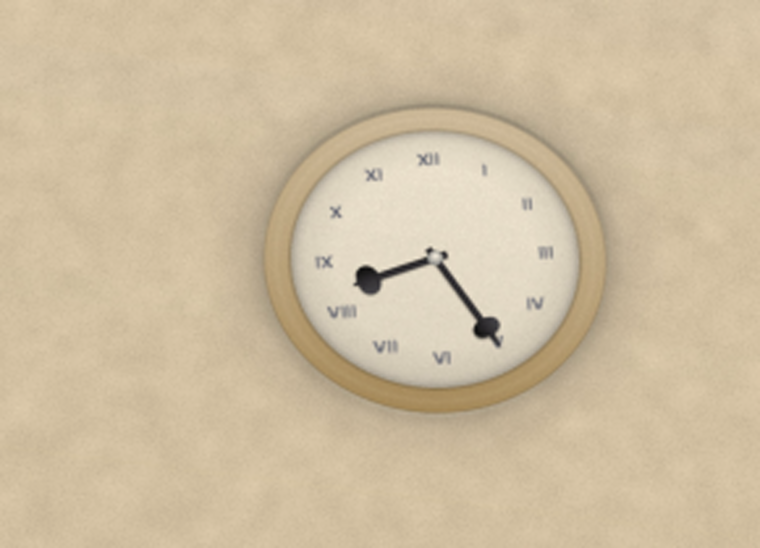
8:25
